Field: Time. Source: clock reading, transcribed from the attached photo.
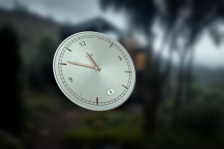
11:51
